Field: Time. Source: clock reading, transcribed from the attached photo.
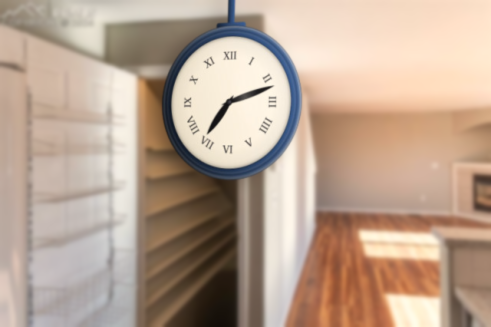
7:12
